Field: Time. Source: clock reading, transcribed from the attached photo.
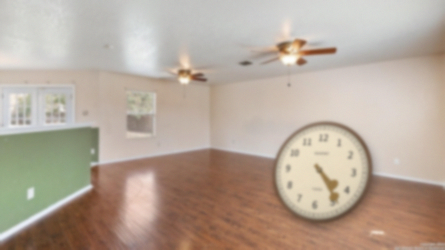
4:24
